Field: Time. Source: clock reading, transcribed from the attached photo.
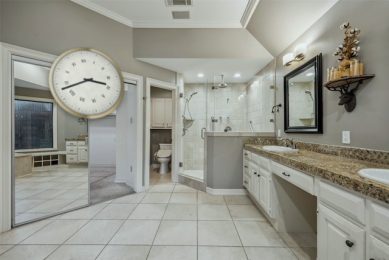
3:43
